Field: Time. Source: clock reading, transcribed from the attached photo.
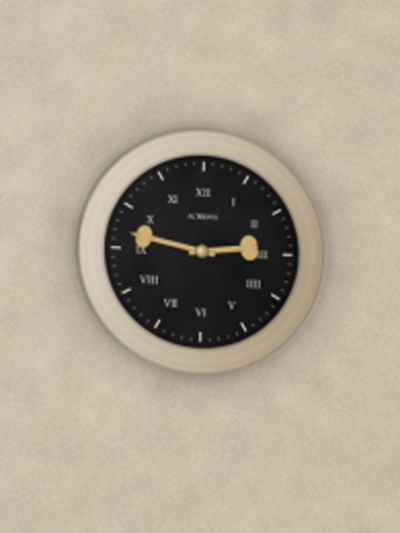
2:47
